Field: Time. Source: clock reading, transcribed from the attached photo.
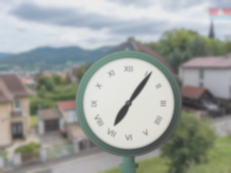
7:06
